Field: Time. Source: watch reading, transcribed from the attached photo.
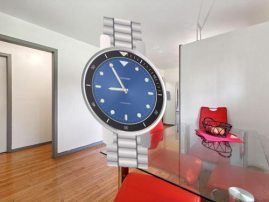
8:55
